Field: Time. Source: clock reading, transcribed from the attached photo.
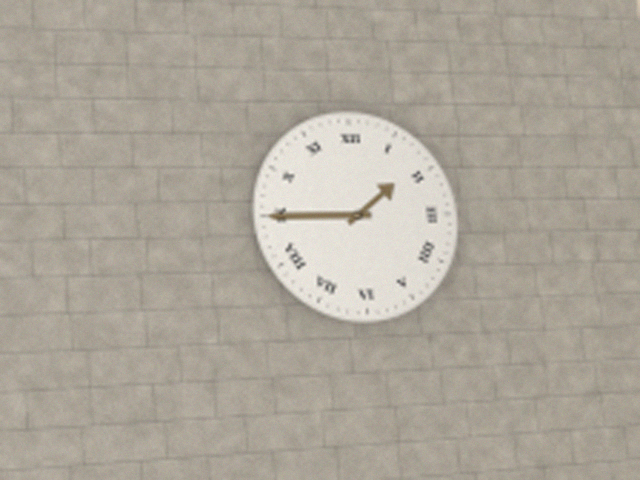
1:45
